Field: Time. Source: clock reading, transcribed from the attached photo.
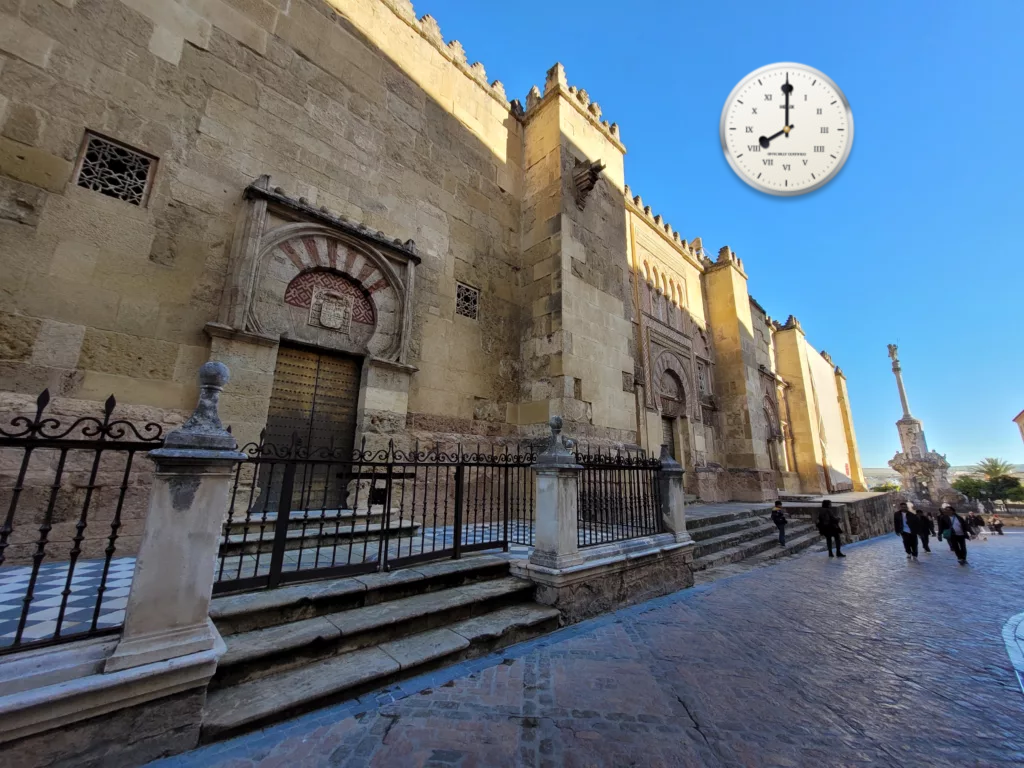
8:00
